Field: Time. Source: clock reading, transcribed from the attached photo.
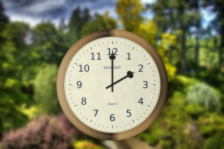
2:00
